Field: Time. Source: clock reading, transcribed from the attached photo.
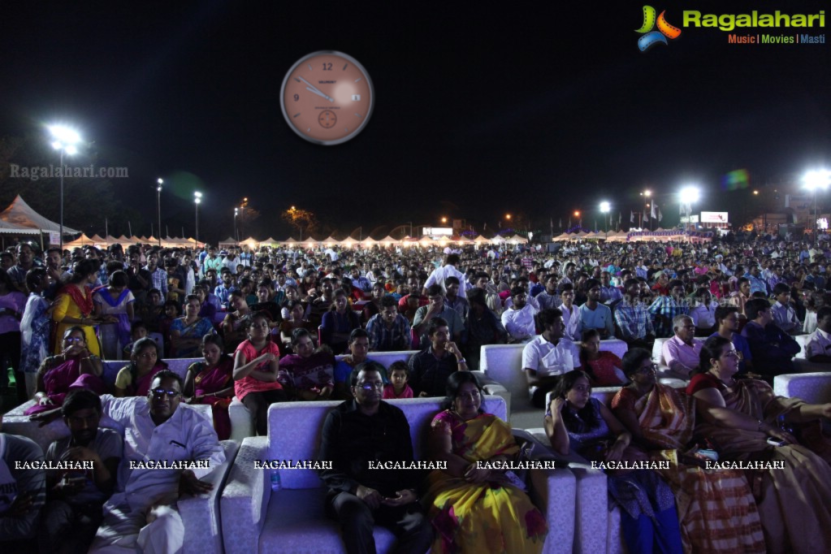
9:51
